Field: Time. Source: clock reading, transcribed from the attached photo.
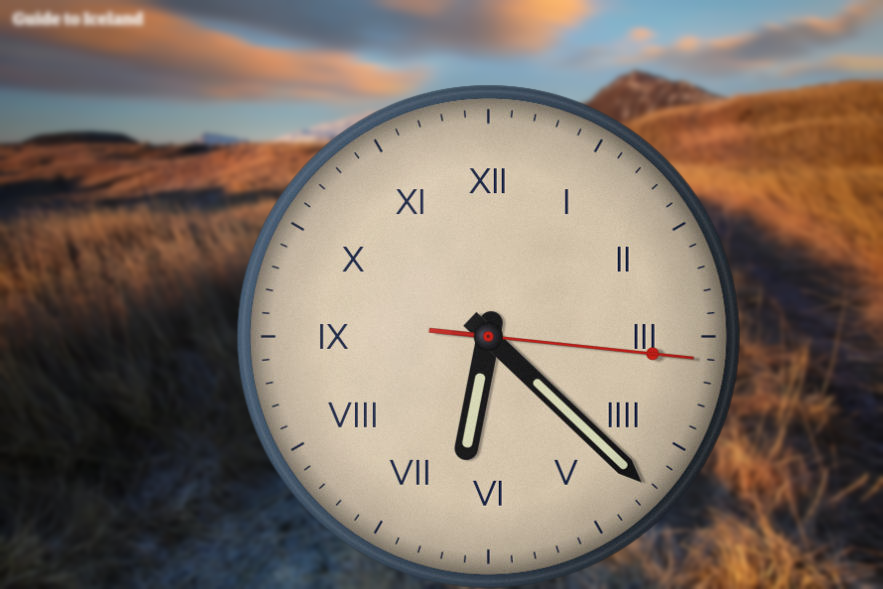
6:22:16
